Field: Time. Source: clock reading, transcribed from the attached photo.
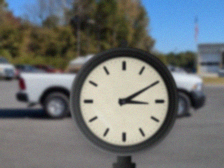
3:10
